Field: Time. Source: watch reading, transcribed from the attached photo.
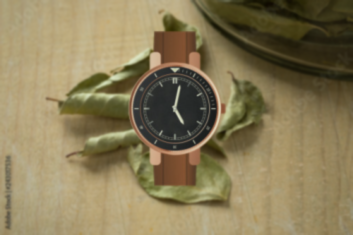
5:02
